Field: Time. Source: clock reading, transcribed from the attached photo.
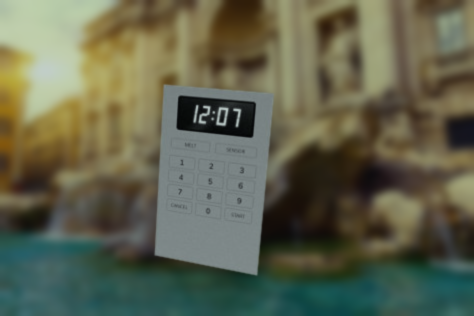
12:07
